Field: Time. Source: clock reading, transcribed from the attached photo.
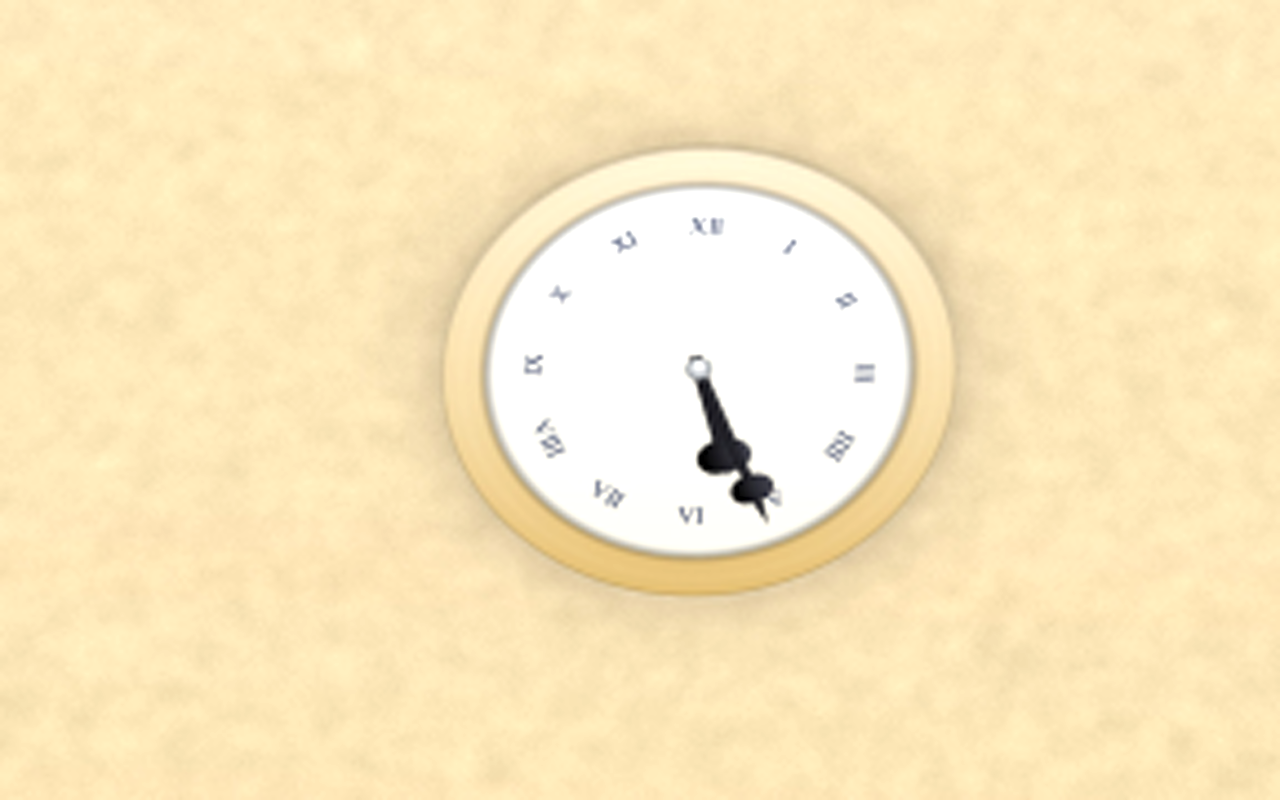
5:26
